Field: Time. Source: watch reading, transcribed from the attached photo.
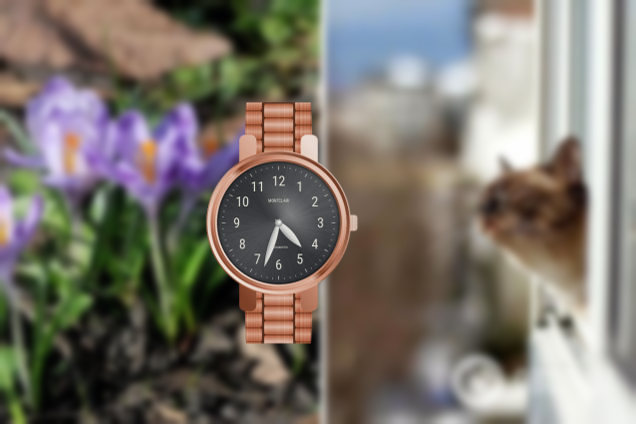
4:33
